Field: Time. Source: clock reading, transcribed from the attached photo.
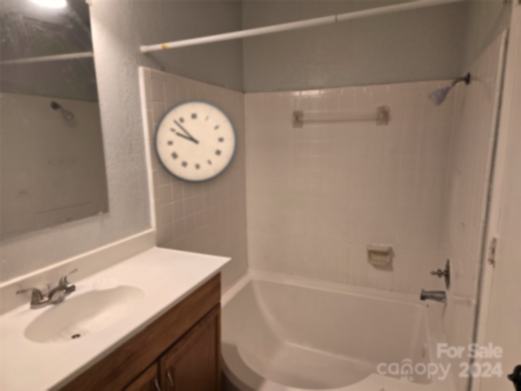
9:53
